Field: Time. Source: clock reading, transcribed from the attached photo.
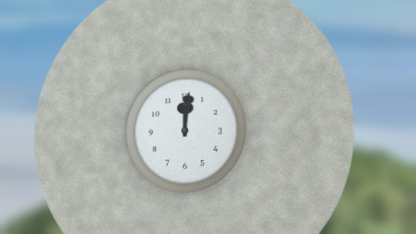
12:01
